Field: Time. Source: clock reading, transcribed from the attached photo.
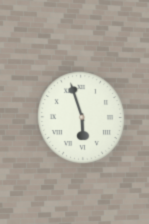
5:57
